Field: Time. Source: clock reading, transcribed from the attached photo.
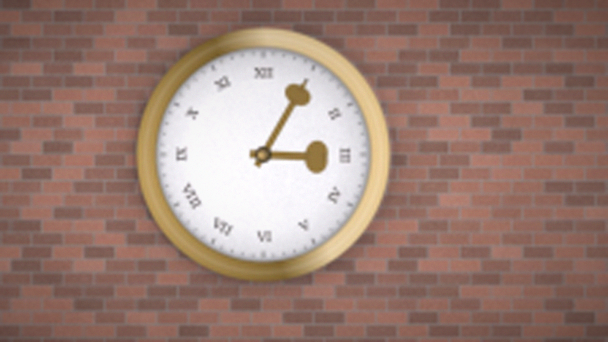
3:05
